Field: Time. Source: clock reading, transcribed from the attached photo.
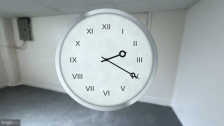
2:20
